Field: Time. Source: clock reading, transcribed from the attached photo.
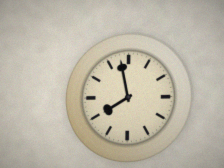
7:58
